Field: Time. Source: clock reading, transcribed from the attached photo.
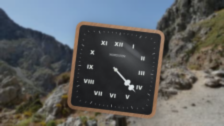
4:22
